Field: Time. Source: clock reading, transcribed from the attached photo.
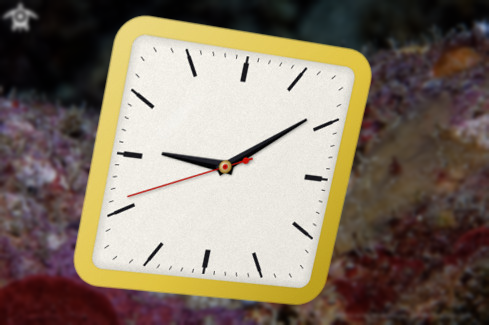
9:08:41
